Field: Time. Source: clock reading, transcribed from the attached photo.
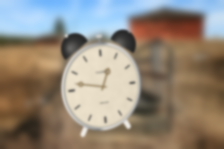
12:47
